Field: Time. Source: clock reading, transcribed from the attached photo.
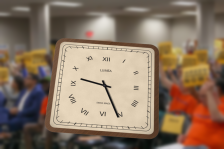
9:26
